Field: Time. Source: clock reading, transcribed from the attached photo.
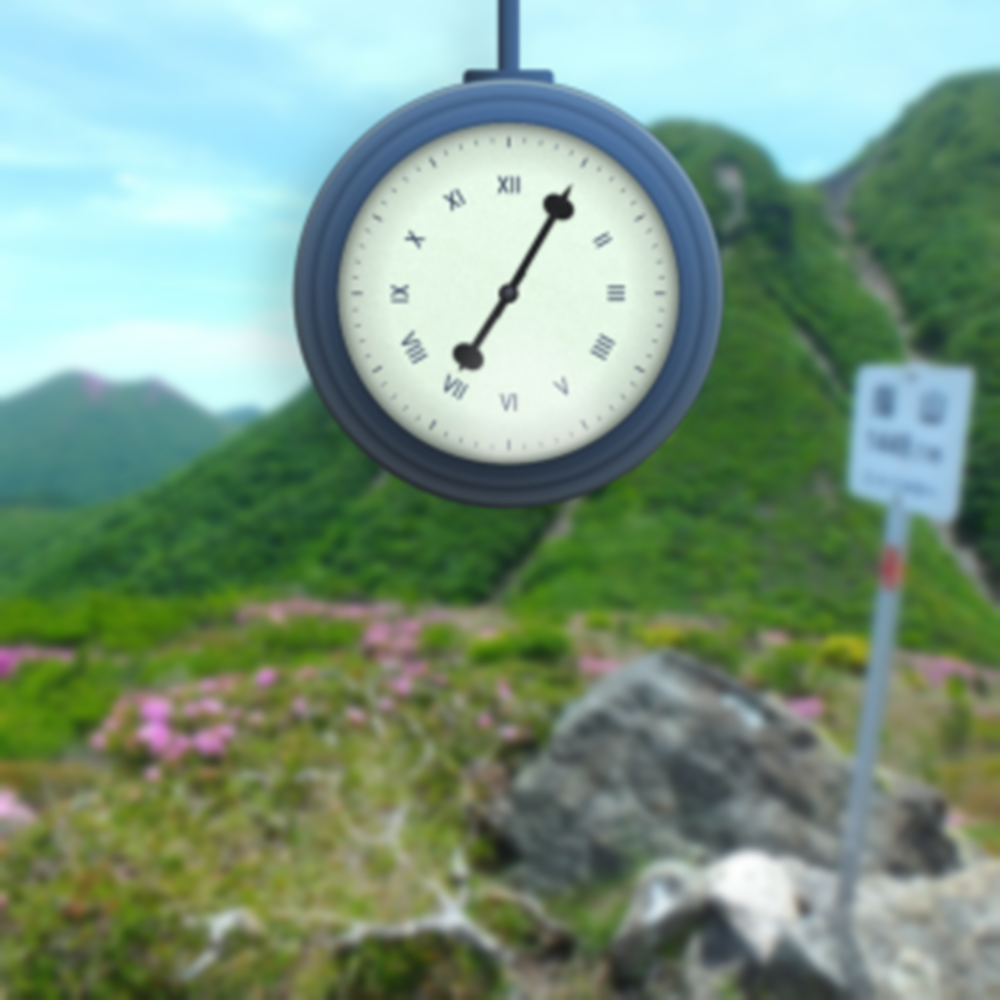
7:05
